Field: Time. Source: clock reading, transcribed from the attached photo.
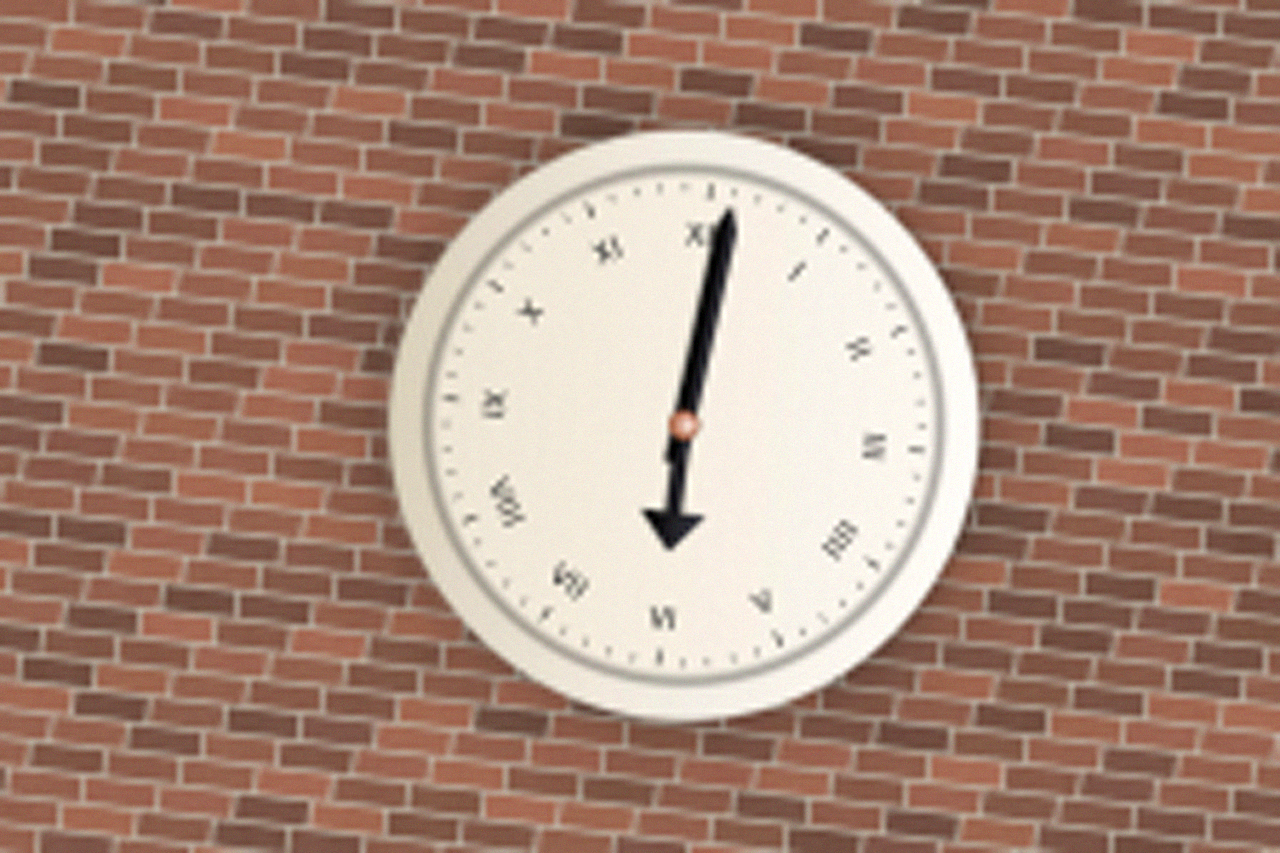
6:01
